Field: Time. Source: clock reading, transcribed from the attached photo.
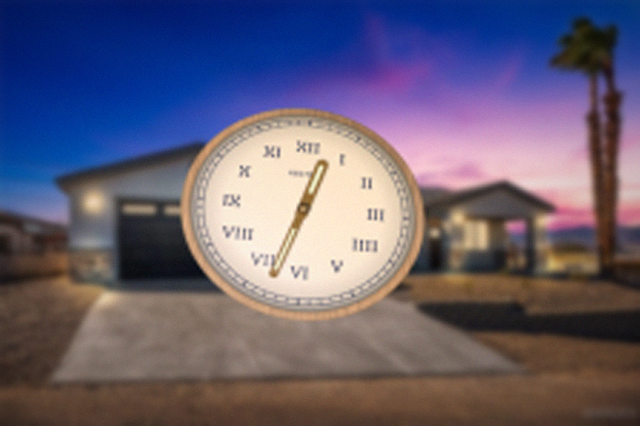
12:33
